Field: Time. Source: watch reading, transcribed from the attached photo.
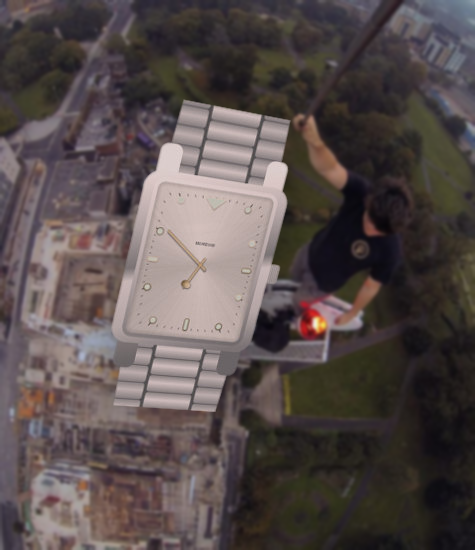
6:51
